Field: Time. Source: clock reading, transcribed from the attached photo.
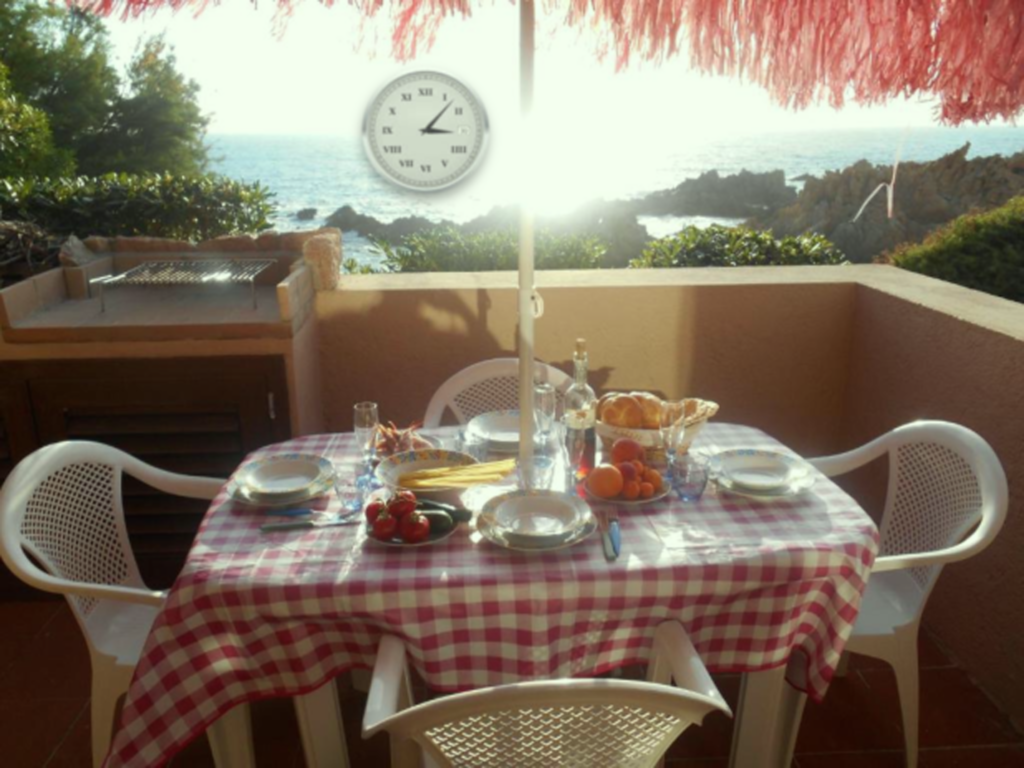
3:07
